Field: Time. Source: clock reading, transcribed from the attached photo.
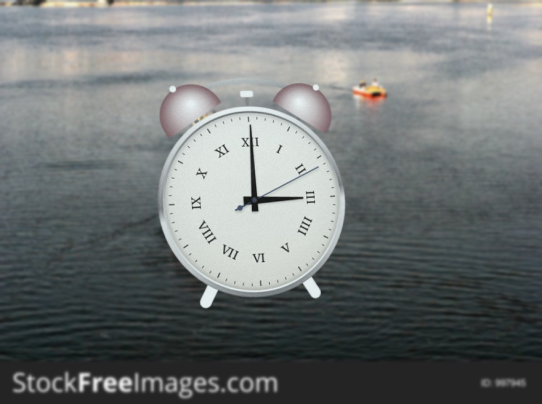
3:00:11
